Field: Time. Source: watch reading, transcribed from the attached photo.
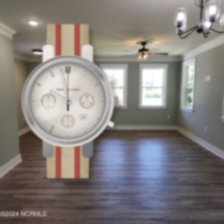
9:58
